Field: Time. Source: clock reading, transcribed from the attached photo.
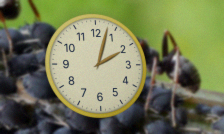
2:03
